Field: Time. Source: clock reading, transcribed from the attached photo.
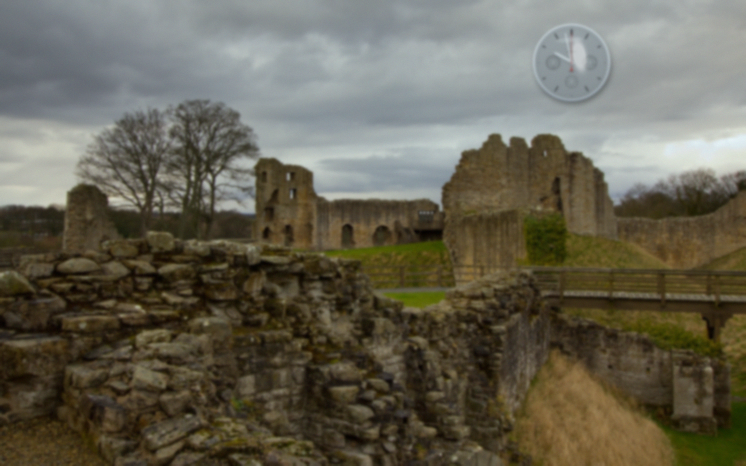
9:58
